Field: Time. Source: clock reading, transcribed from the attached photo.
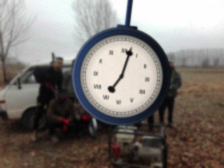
7:02
